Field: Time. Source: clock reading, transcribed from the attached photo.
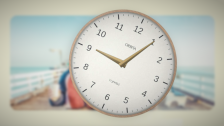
9:05
